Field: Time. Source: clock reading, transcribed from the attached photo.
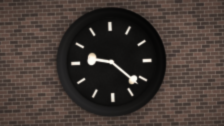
9:22
